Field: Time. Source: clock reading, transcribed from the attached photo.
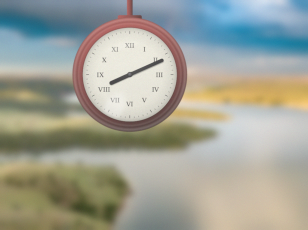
8:11
